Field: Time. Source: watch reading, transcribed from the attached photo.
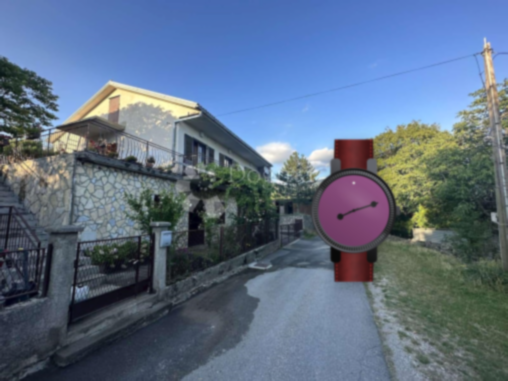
8:12
